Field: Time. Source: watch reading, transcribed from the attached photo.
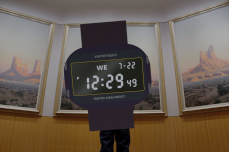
12:29:49
